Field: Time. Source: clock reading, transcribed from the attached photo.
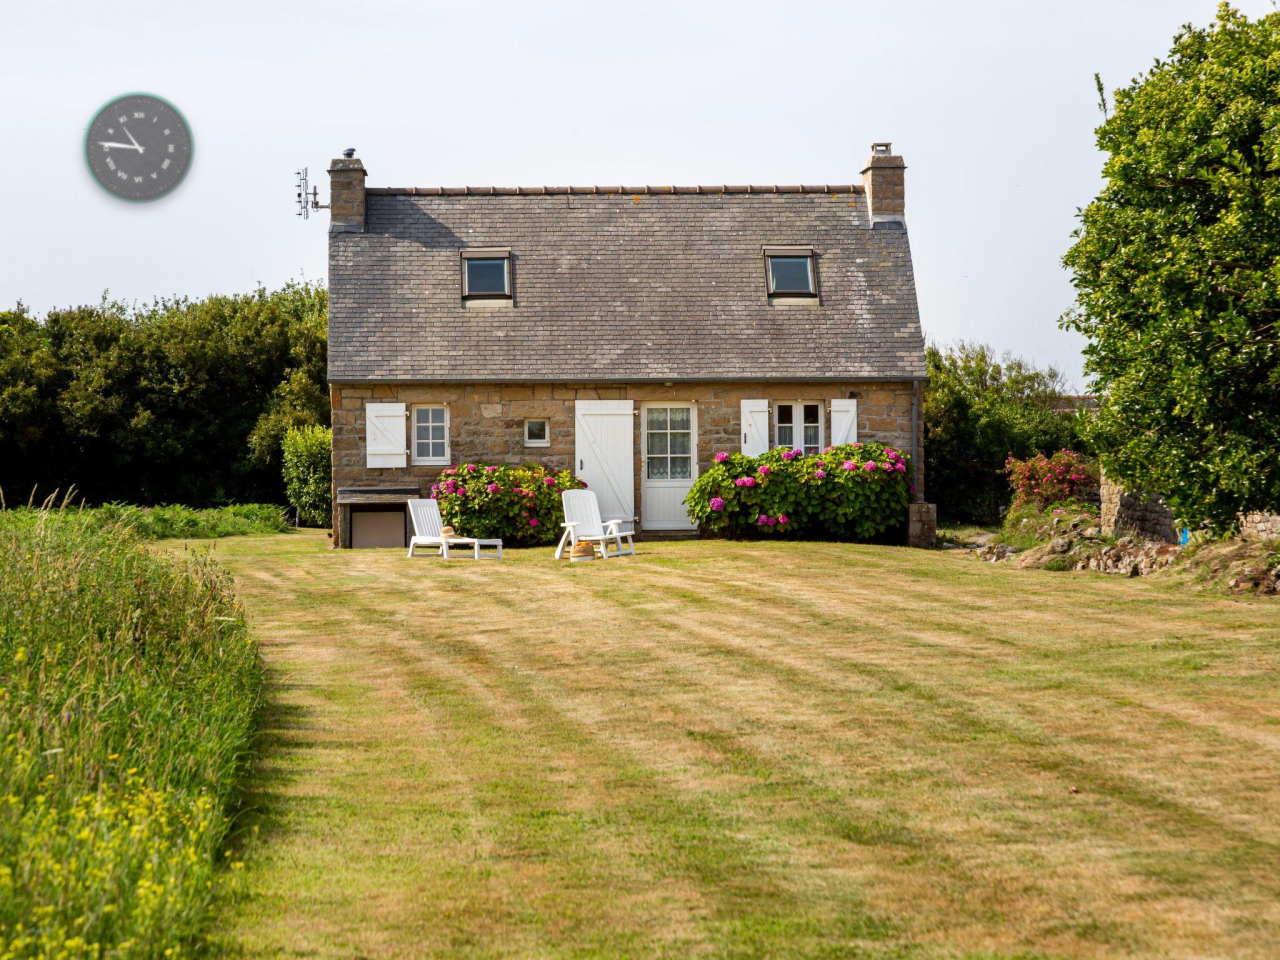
10:46
